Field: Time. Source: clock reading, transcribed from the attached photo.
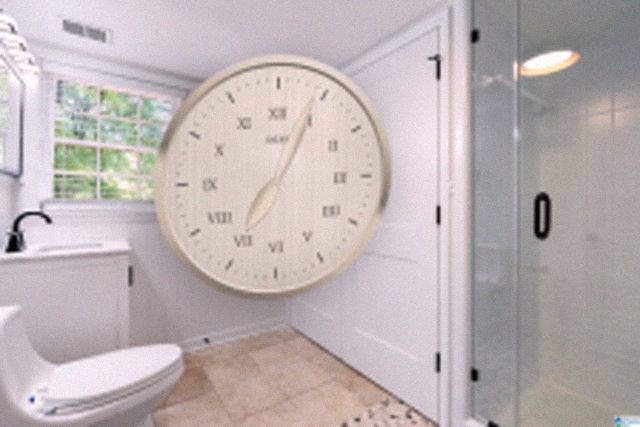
7:04
